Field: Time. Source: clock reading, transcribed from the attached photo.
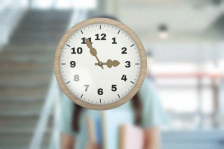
2:55
